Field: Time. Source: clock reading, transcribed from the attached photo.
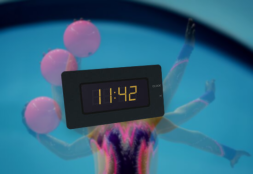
11:42
